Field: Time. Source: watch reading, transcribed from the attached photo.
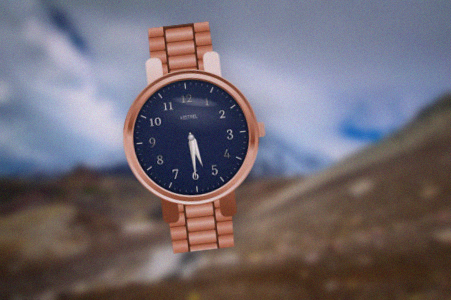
5:30
